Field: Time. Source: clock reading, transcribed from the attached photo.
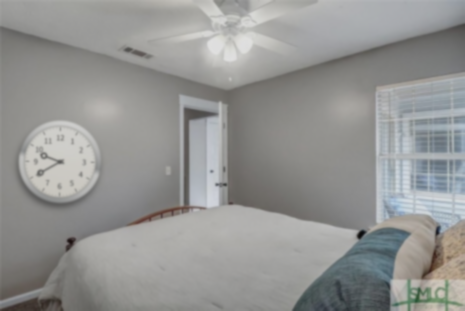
9:40
